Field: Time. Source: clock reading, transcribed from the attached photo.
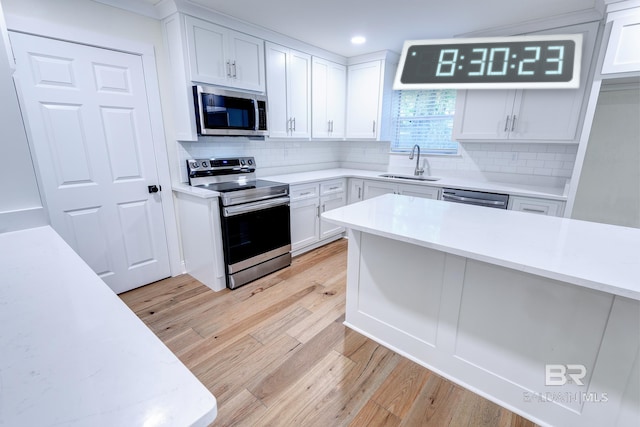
8:30:23
